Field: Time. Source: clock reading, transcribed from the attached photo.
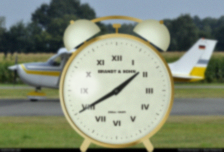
1:40
